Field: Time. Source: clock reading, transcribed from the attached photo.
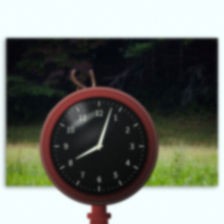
8:03
